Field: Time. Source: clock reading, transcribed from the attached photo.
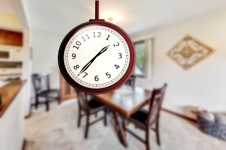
1:37
